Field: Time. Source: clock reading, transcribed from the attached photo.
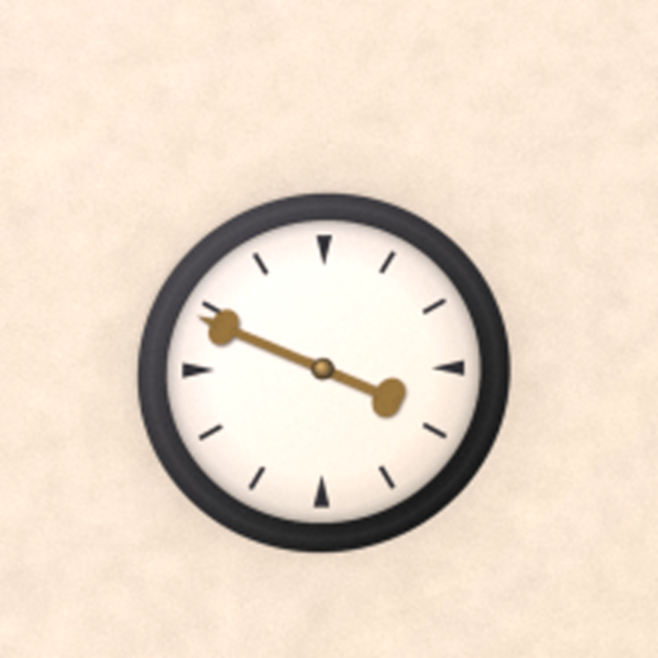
3:49
